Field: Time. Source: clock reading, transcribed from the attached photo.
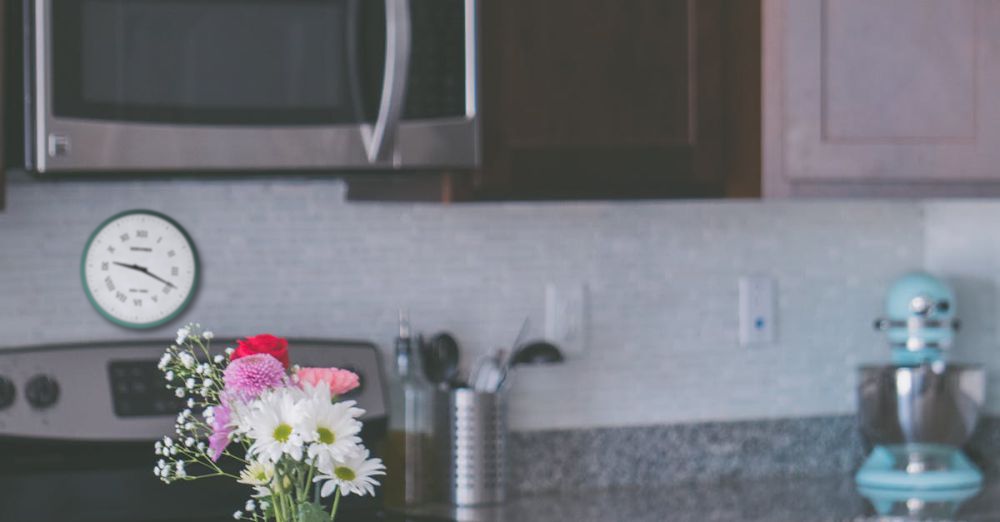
9:19
